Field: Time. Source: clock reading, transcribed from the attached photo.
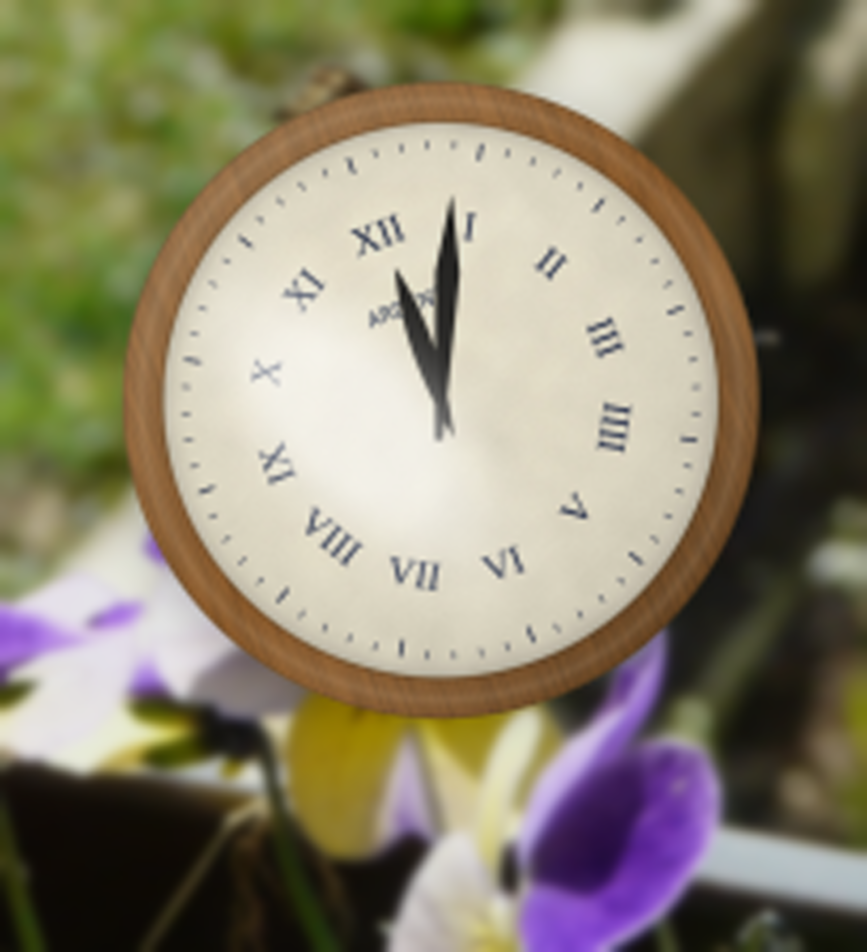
12:04
